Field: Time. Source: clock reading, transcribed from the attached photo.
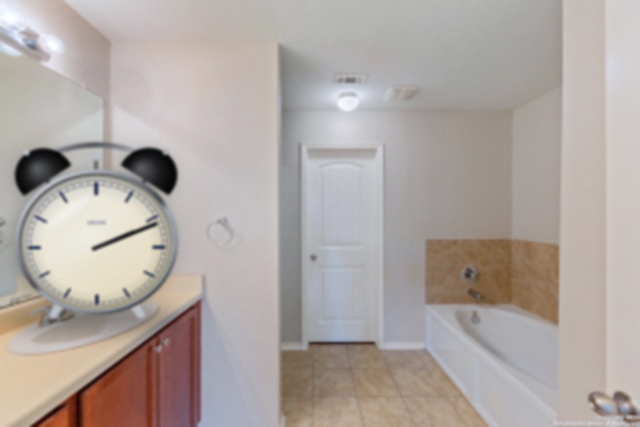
2:11
